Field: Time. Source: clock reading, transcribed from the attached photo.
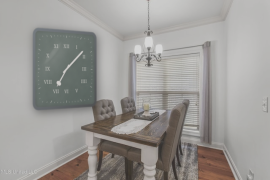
7:08
